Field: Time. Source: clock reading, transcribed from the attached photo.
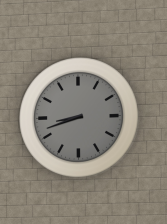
8:42
